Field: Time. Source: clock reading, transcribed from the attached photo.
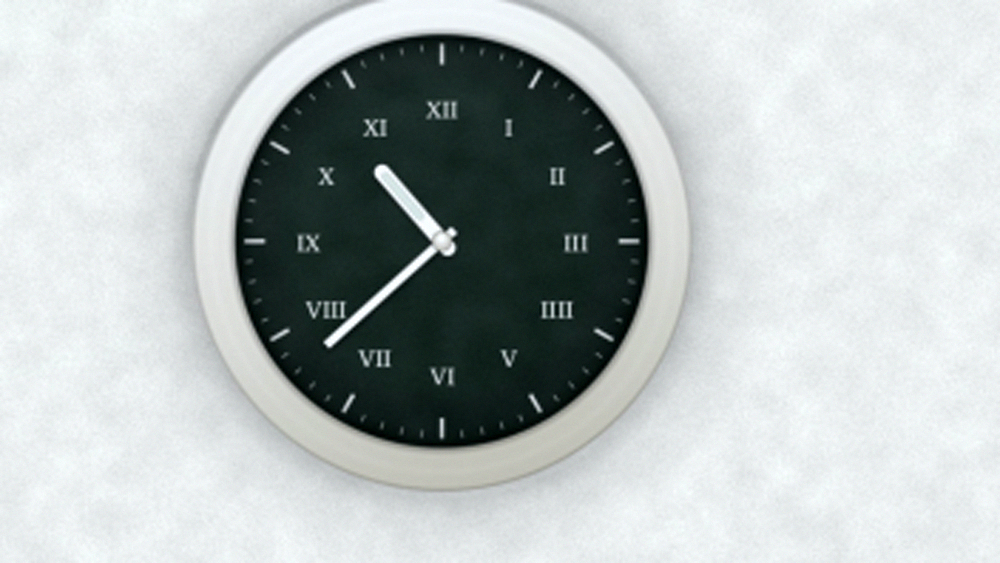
10:38
